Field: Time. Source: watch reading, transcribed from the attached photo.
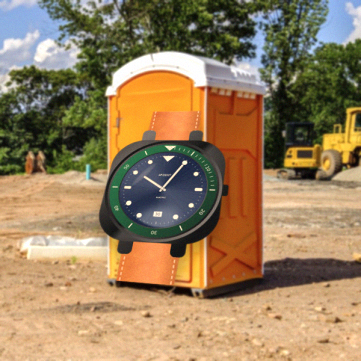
10:05
